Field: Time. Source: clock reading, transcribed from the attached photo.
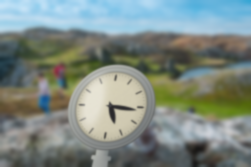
5:16
